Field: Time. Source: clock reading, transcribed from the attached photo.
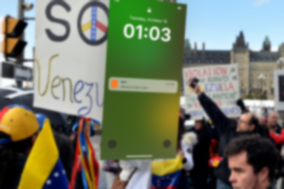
1:03
